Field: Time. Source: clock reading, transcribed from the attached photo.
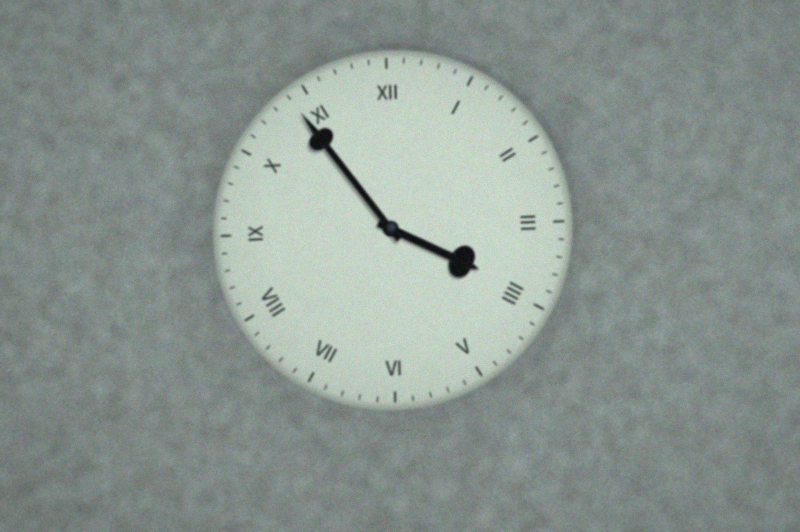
3:54
